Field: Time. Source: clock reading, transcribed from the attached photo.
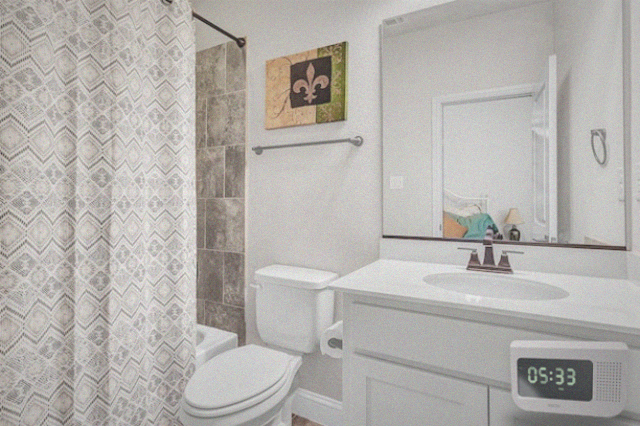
5:33
